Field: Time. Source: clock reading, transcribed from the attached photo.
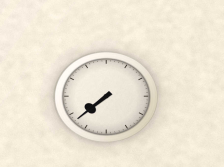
7:38
